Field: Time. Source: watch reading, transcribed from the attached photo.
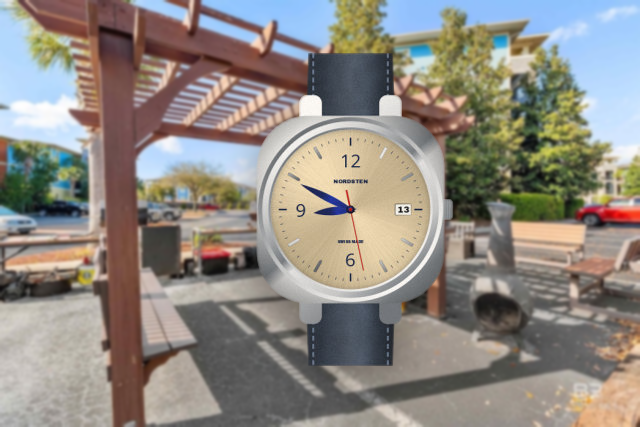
8:49:28
